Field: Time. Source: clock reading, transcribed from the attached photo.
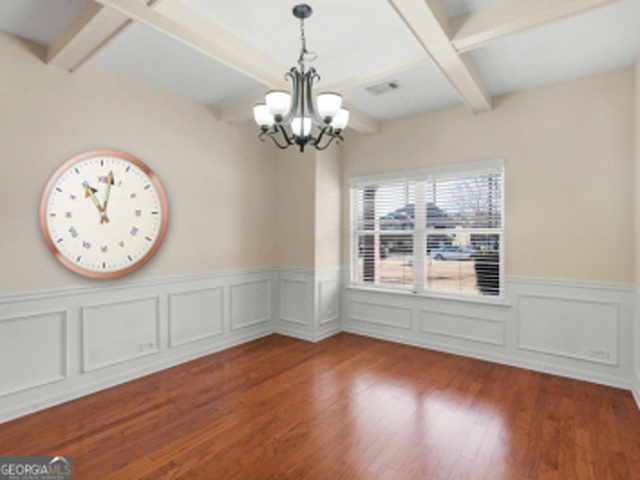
11:02
